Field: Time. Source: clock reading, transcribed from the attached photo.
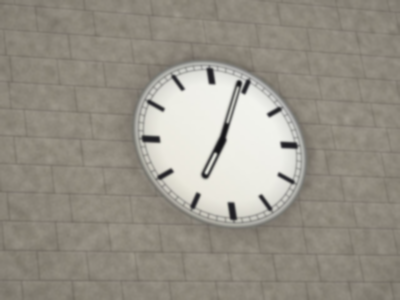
7:04
